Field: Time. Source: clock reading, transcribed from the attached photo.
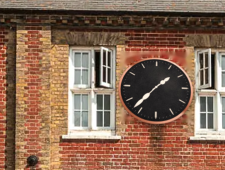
1:37
